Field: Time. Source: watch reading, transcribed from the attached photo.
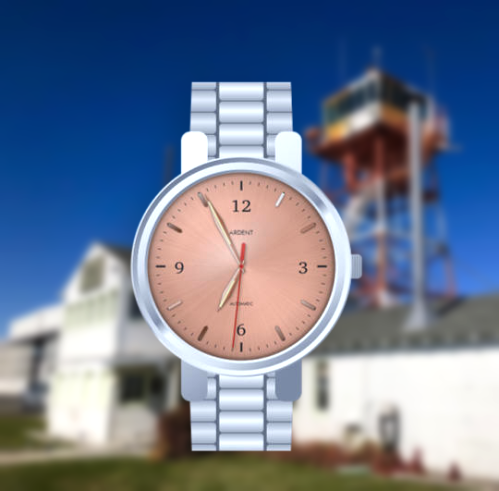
6:55:31
